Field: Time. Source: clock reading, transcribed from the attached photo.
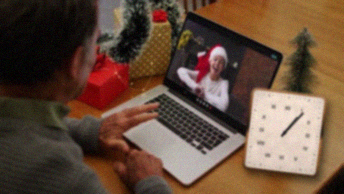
1:06
